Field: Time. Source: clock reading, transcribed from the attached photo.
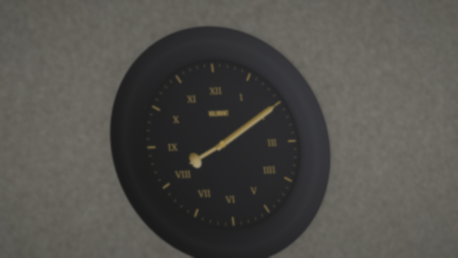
8:10
